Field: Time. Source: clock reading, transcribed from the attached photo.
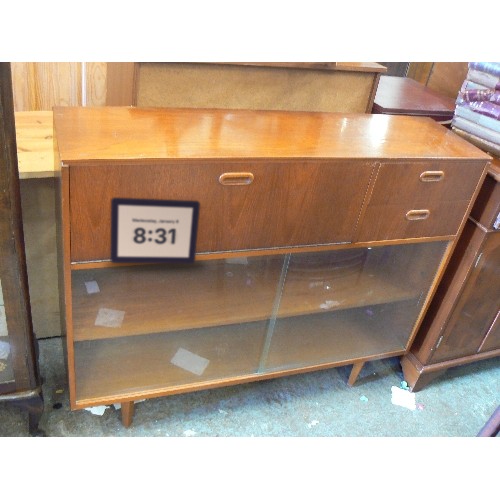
8:31
